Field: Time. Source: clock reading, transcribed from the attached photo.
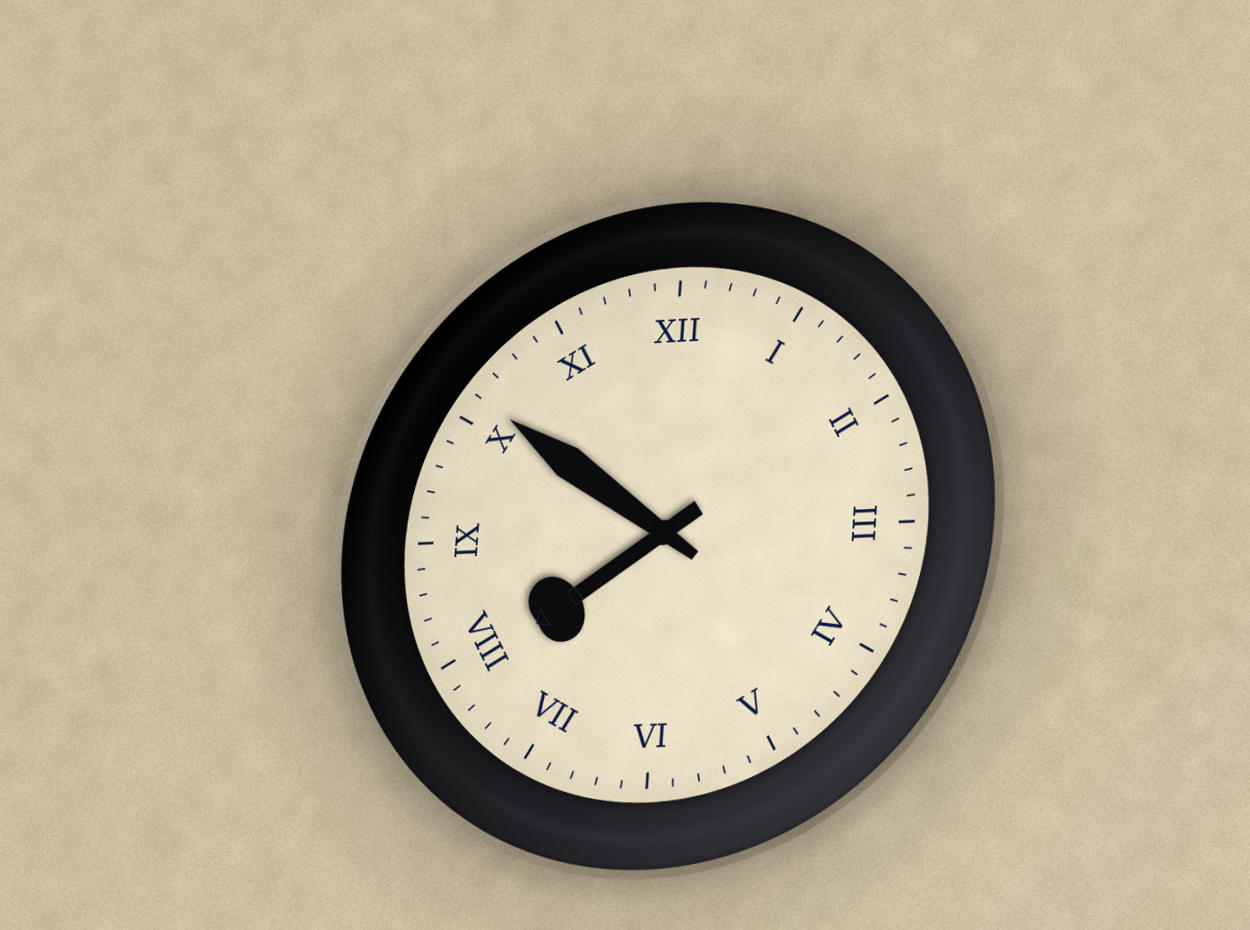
7:51
